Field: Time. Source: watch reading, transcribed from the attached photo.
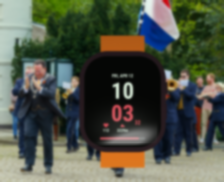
10:03
